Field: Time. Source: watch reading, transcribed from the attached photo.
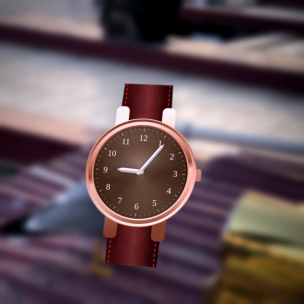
9:06
